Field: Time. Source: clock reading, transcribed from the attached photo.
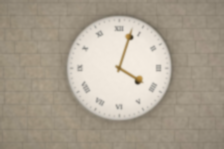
4:03
